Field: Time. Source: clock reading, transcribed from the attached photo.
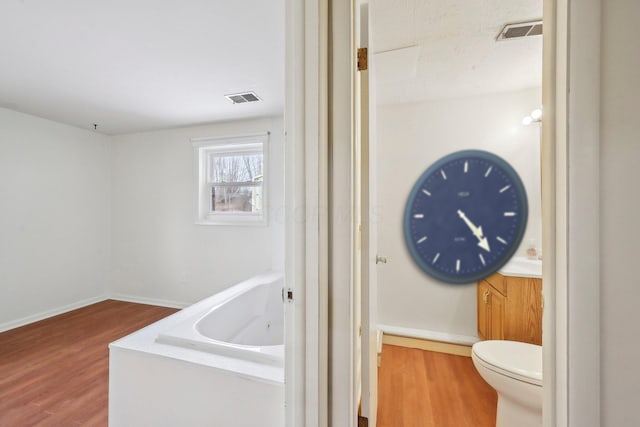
4:23
